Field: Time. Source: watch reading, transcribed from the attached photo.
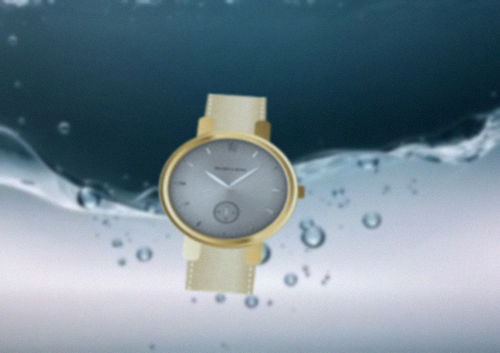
10:08
